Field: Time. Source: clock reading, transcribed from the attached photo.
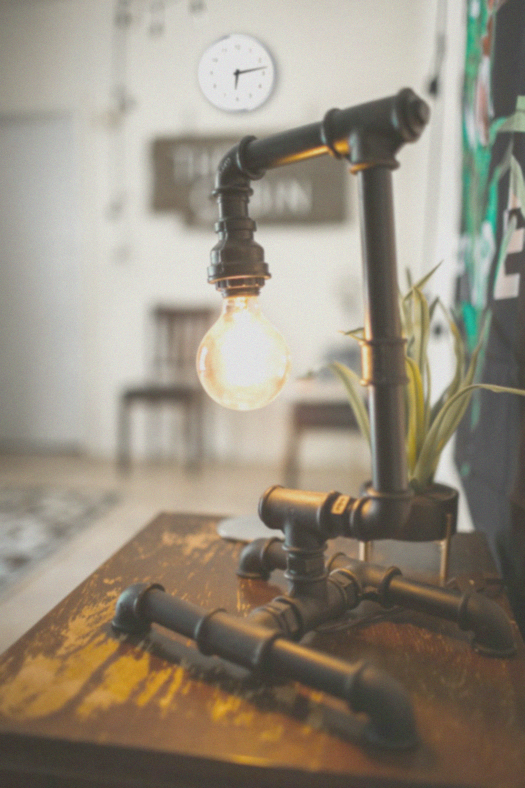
6:13
